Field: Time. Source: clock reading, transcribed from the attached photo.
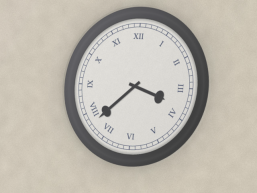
3:38
